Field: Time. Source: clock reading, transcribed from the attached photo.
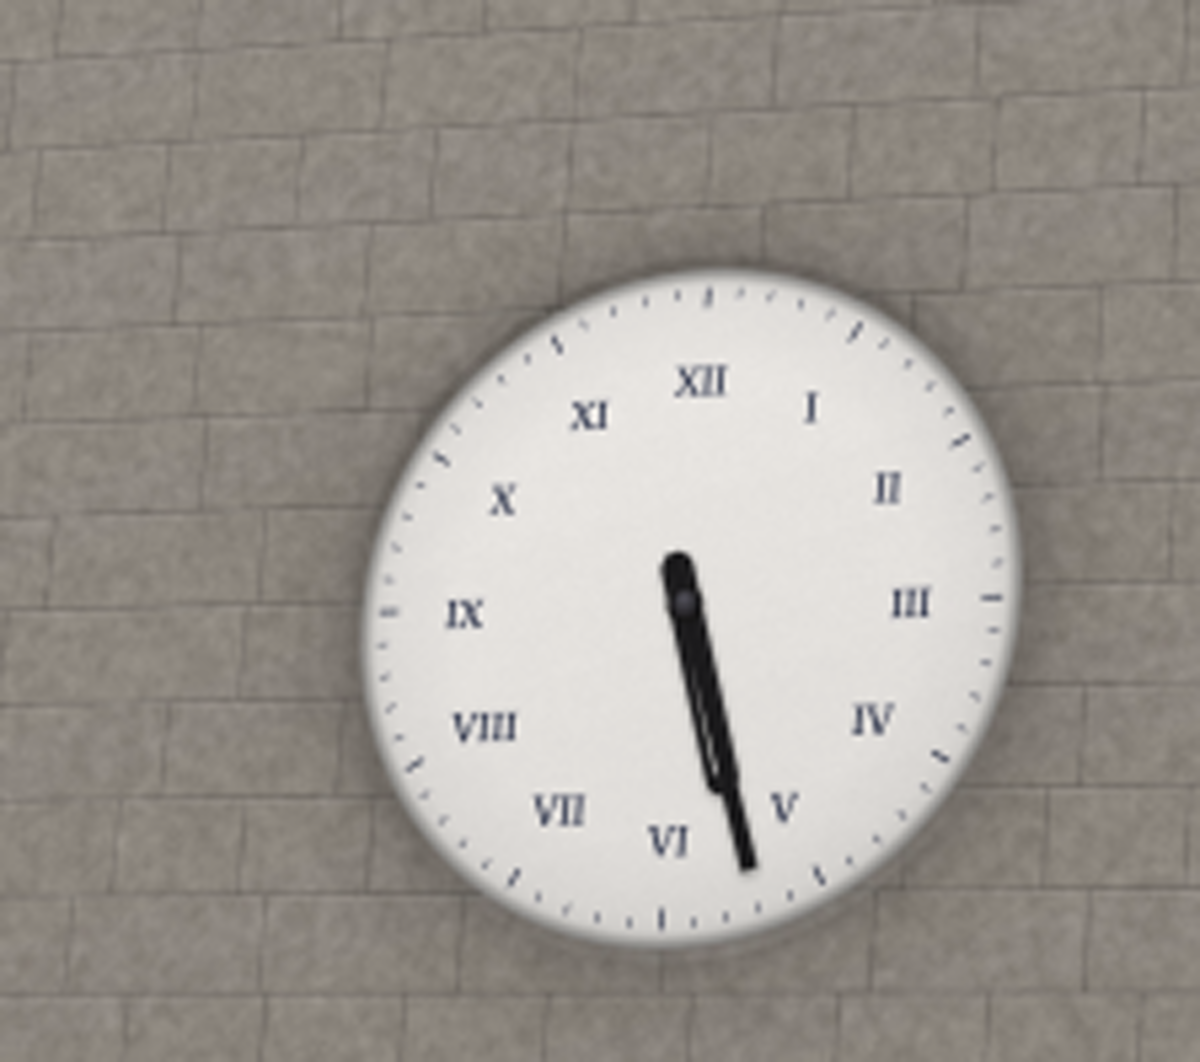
5:27
